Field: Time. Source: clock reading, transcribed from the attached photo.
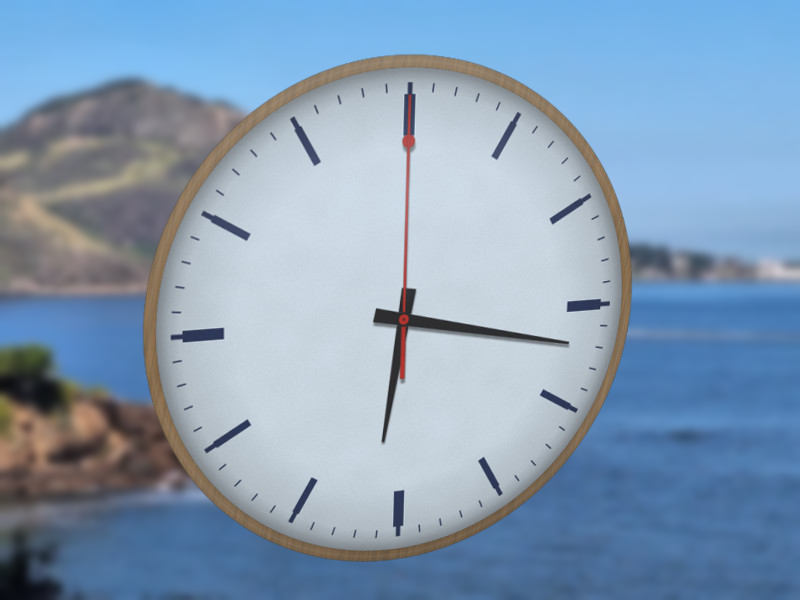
6:17:00
